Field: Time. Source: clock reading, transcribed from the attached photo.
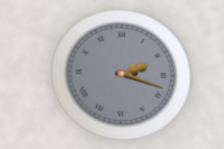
2:18
